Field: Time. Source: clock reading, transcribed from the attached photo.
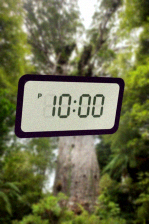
10:00
